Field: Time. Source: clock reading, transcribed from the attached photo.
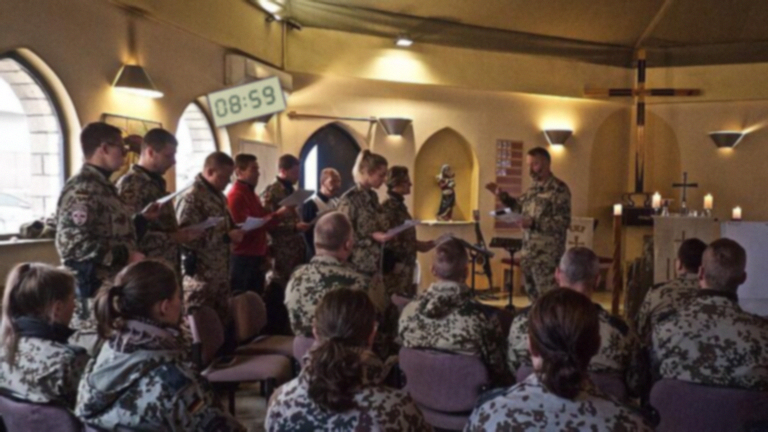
8:59
